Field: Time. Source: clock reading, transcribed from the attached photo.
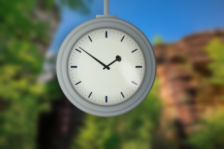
1:51
